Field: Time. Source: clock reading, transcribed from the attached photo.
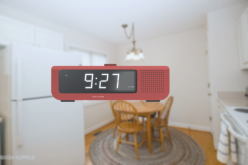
9:27
